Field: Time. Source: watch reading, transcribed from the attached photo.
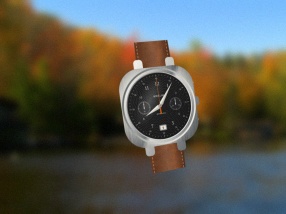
8:06
